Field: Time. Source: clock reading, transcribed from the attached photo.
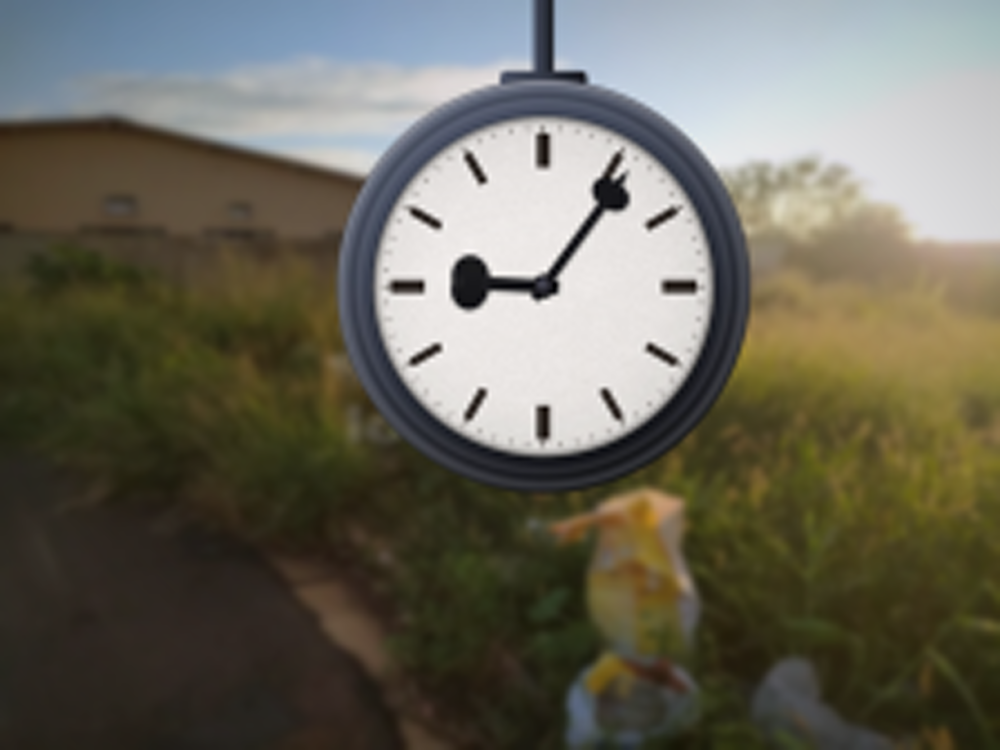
9:06
